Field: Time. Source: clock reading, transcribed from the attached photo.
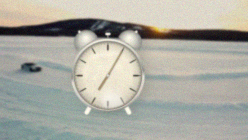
7:05
